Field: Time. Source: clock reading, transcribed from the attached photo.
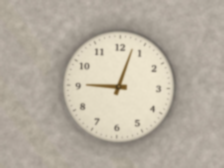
9:03
